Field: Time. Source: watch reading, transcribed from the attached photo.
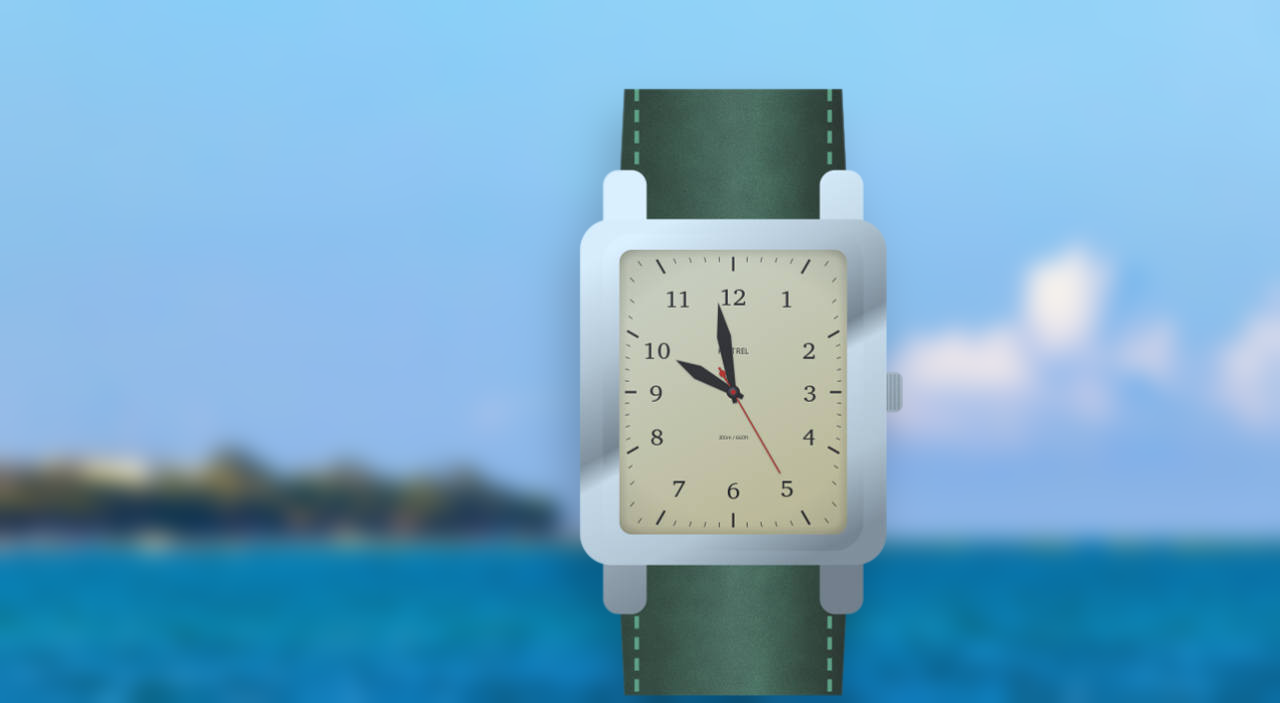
9:58:25
